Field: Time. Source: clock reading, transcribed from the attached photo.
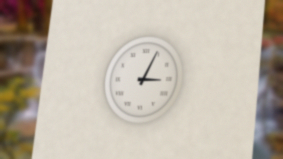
3:04
